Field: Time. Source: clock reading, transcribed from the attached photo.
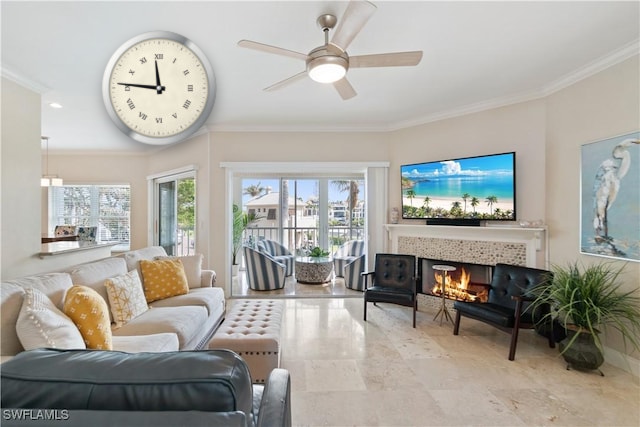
11:46
